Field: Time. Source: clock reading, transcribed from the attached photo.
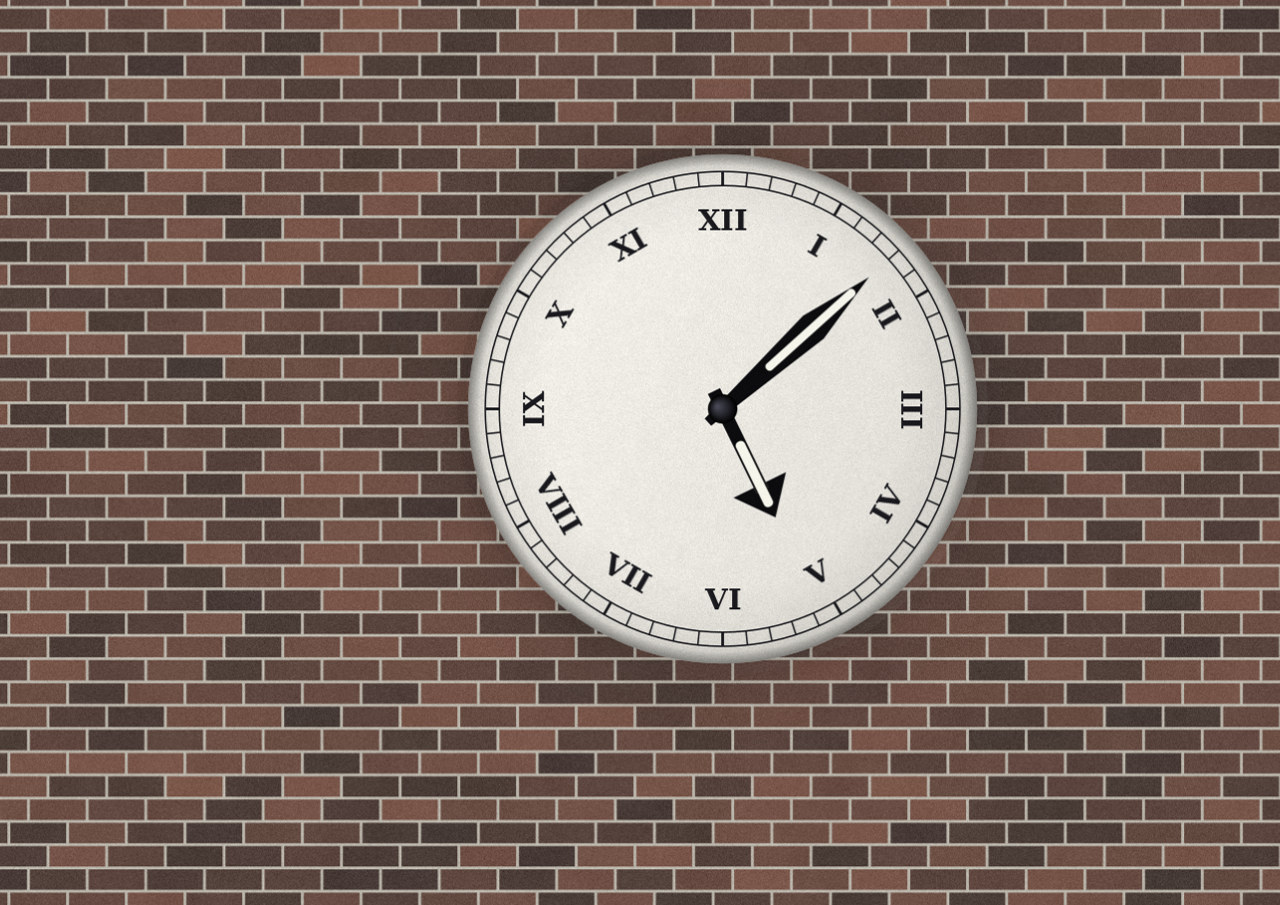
5:08
